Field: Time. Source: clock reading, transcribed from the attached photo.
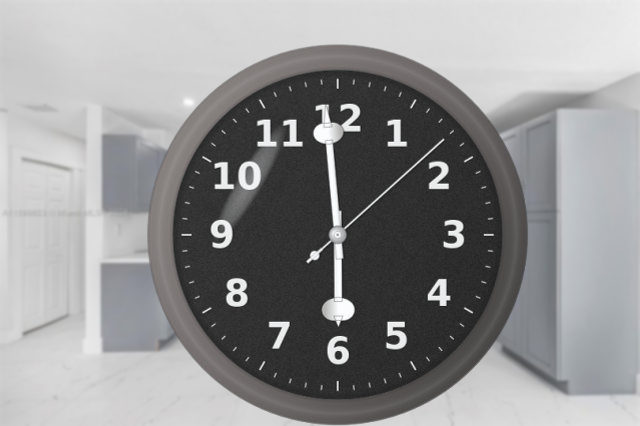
5:59:08
